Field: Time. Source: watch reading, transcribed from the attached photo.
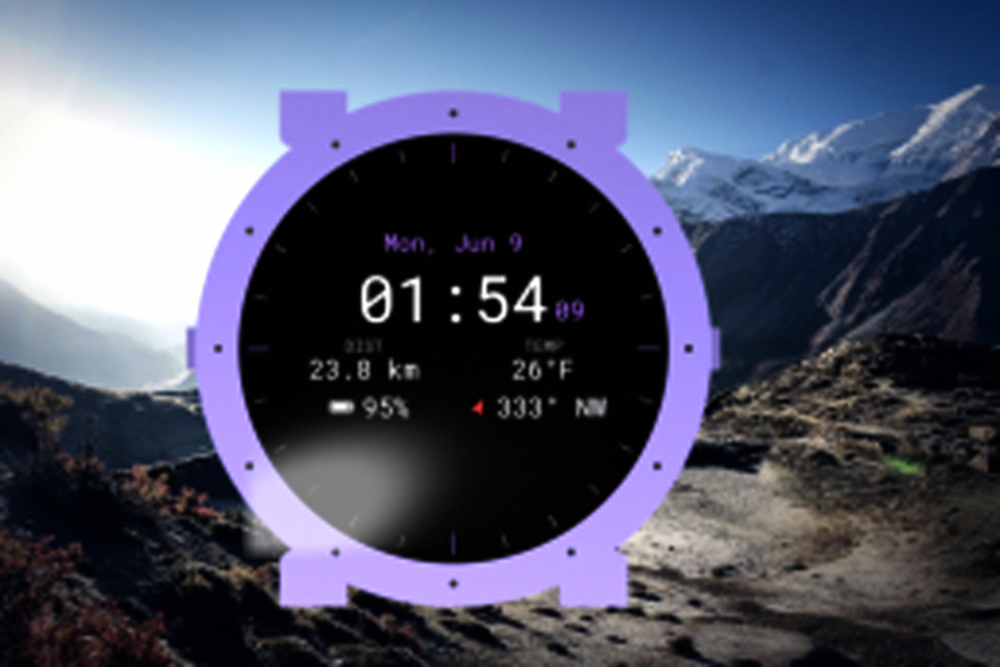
1:54
